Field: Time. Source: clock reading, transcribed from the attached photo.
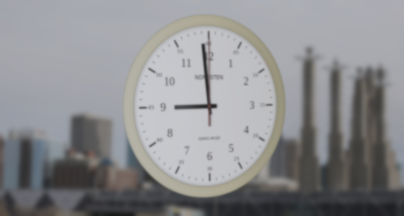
8:59:00
